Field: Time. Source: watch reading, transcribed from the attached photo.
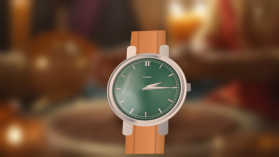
2:15
